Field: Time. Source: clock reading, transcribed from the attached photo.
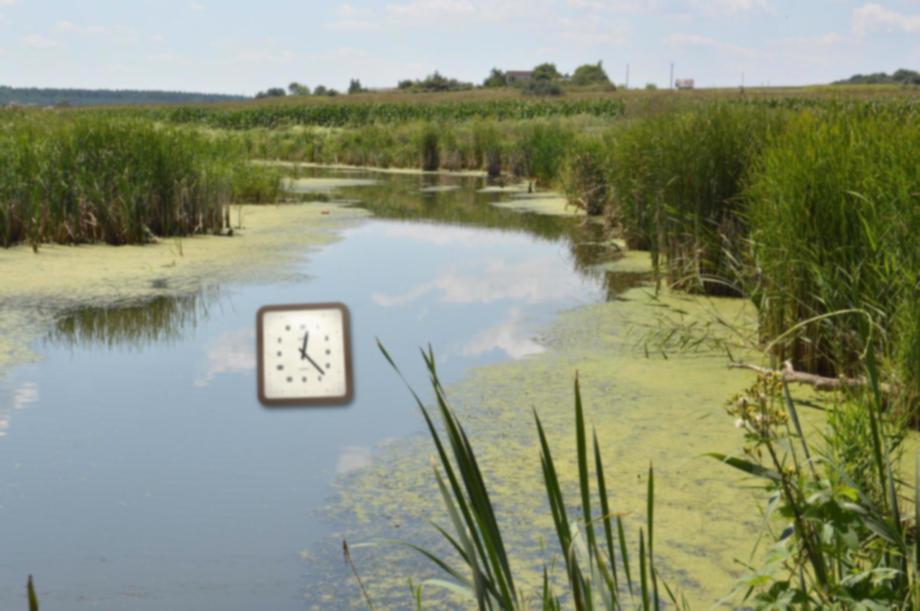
12:23
